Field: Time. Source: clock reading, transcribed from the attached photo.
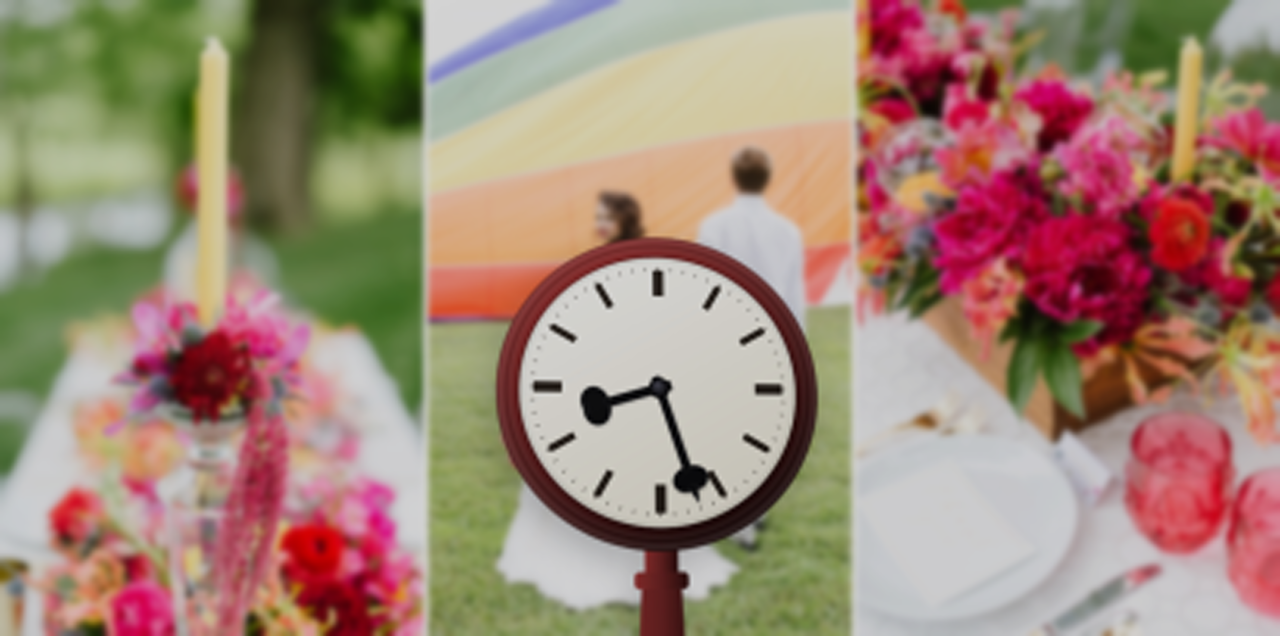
8:27
